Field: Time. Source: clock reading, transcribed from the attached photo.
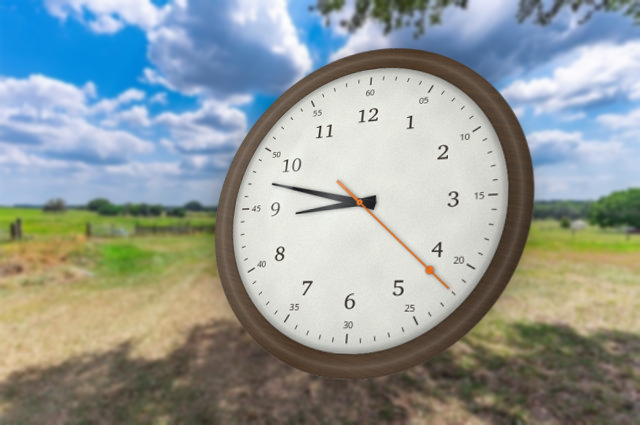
8:47:22
